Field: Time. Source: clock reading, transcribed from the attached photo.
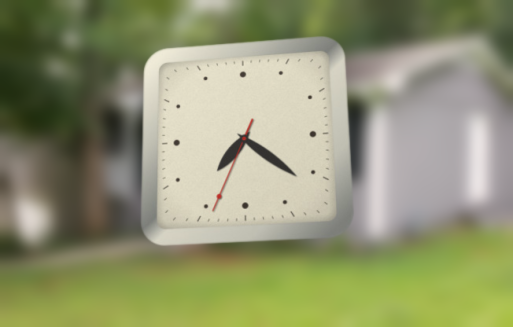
7:21:34
